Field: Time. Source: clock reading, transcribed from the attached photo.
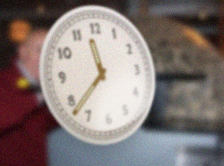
11:38
